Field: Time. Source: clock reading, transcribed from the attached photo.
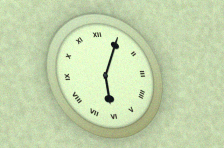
6:05
